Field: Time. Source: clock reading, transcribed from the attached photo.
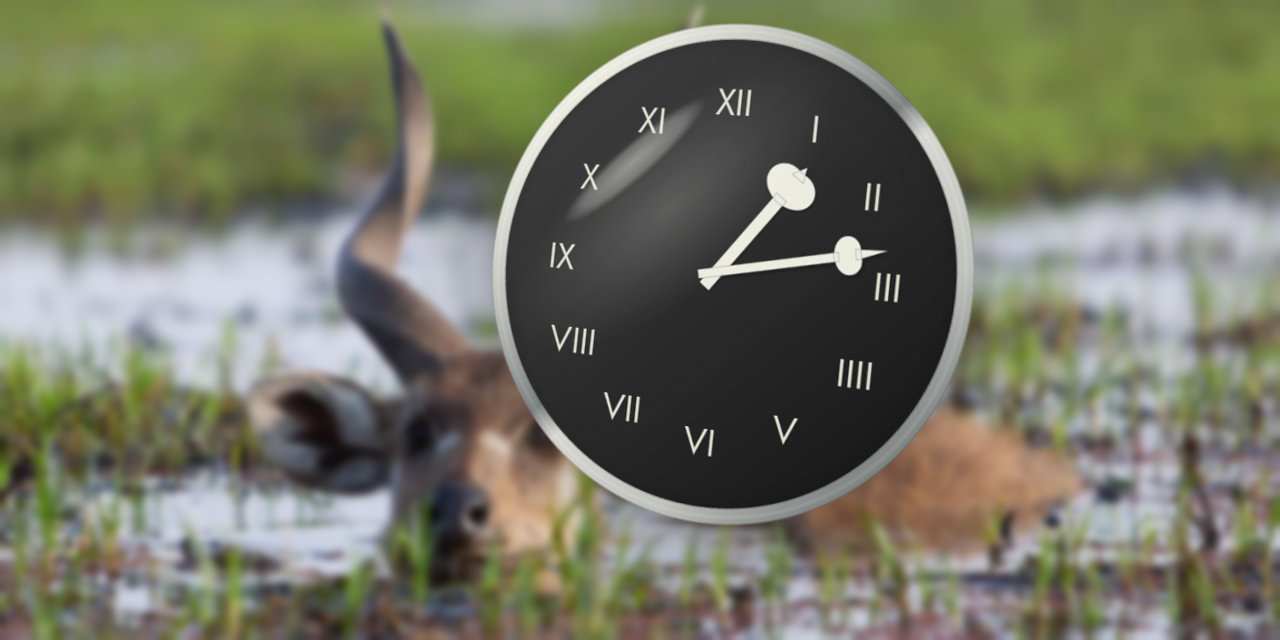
1:13
